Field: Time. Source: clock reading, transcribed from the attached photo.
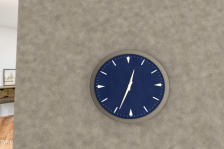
12:34
